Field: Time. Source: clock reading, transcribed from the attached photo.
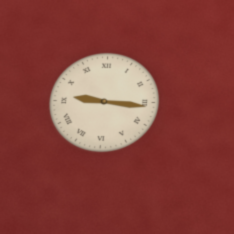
9:16
